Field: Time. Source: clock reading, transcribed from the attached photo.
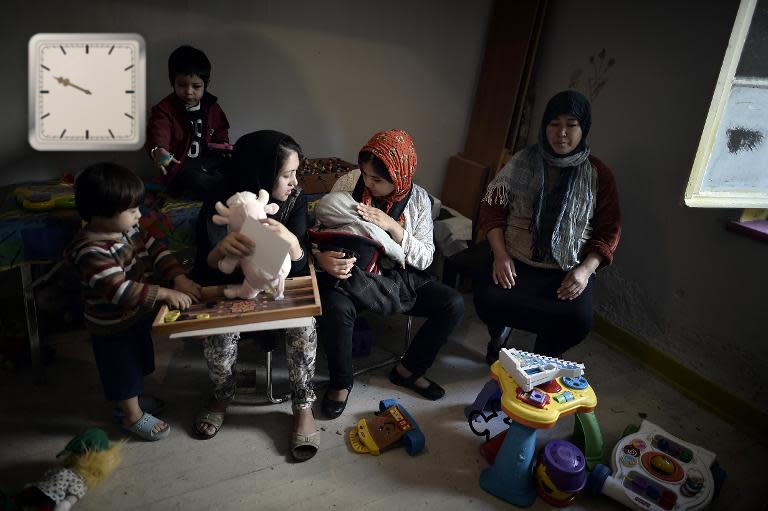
9:49
